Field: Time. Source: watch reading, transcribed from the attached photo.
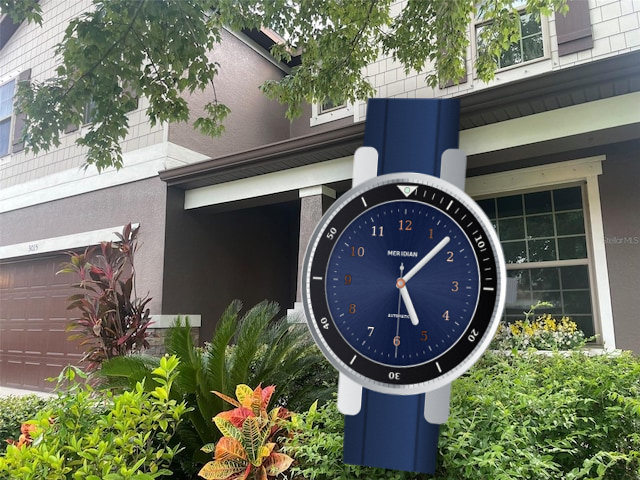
5:07:30
